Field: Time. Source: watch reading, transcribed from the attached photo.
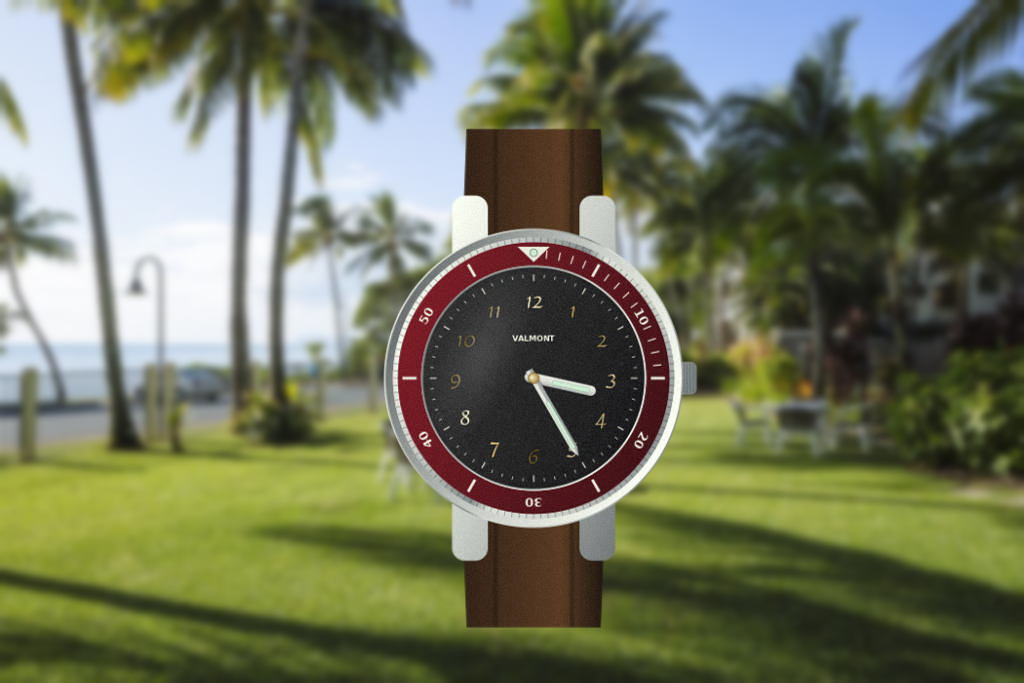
3:25
